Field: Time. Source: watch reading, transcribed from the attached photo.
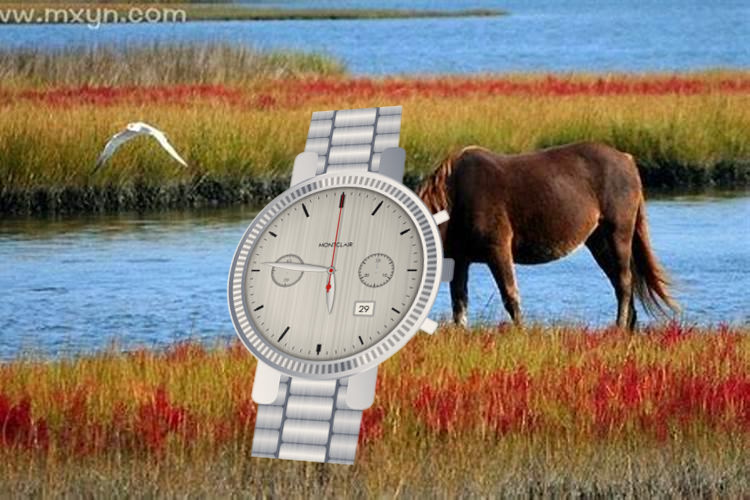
5:46
